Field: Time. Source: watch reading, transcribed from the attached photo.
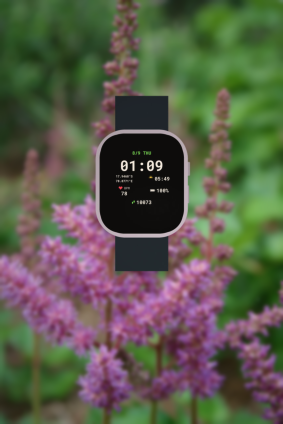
1:09
